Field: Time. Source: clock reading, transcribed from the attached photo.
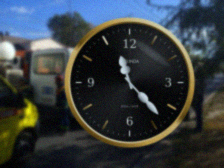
11:23
